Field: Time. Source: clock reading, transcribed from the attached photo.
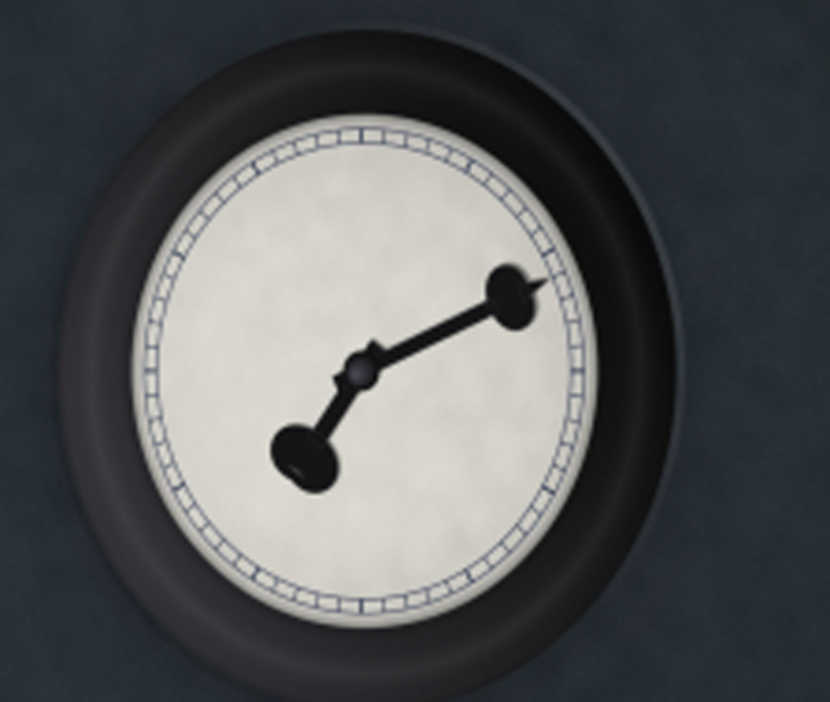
7:11
